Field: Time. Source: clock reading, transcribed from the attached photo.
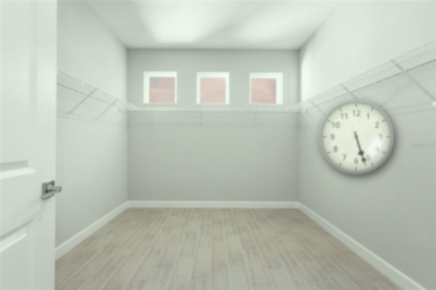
5:27
